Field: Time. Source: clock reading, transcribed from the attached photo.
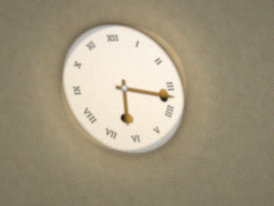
6:17
